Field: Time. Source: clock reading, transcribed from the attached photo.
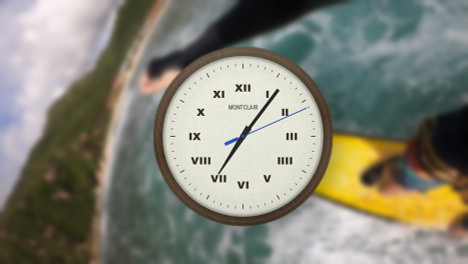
7:06:11
